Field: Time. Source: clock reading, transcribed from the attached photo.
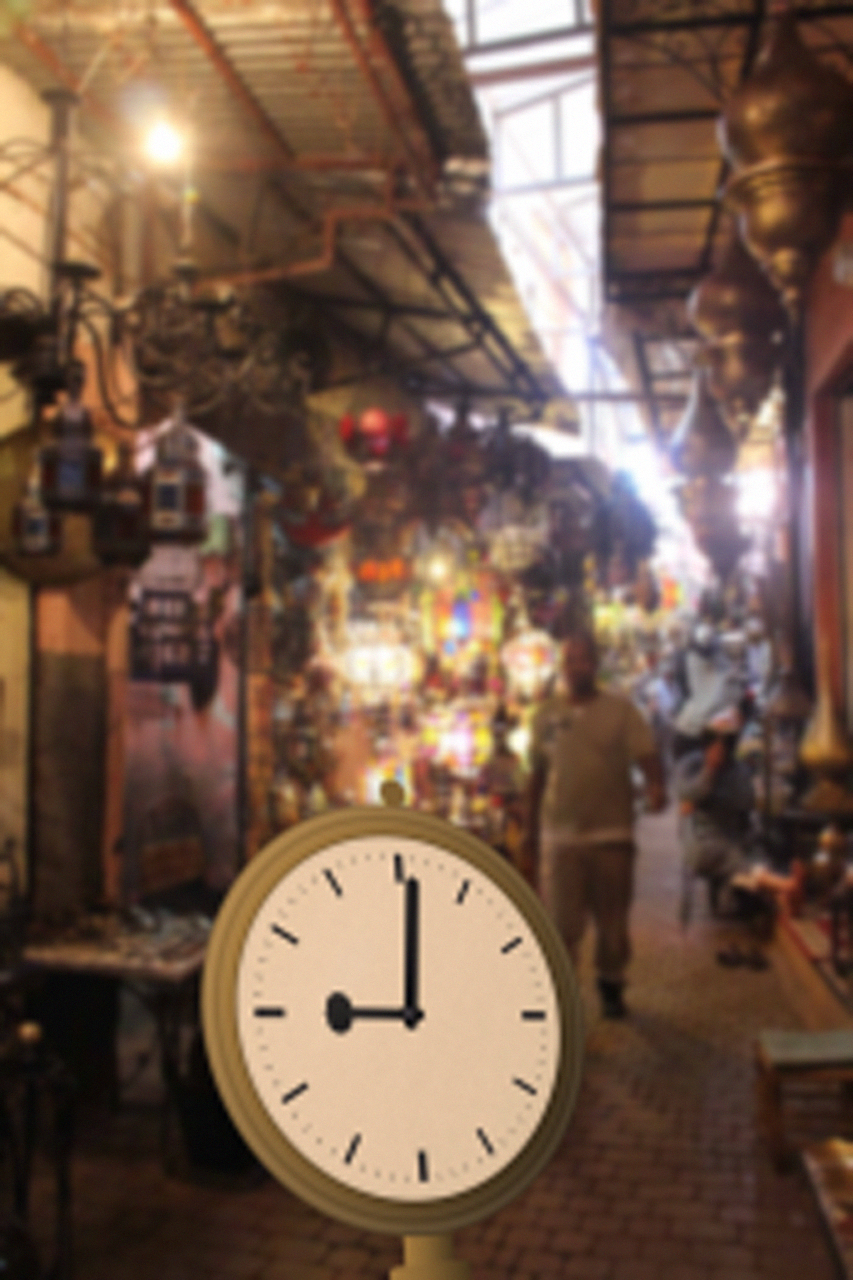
9:01
